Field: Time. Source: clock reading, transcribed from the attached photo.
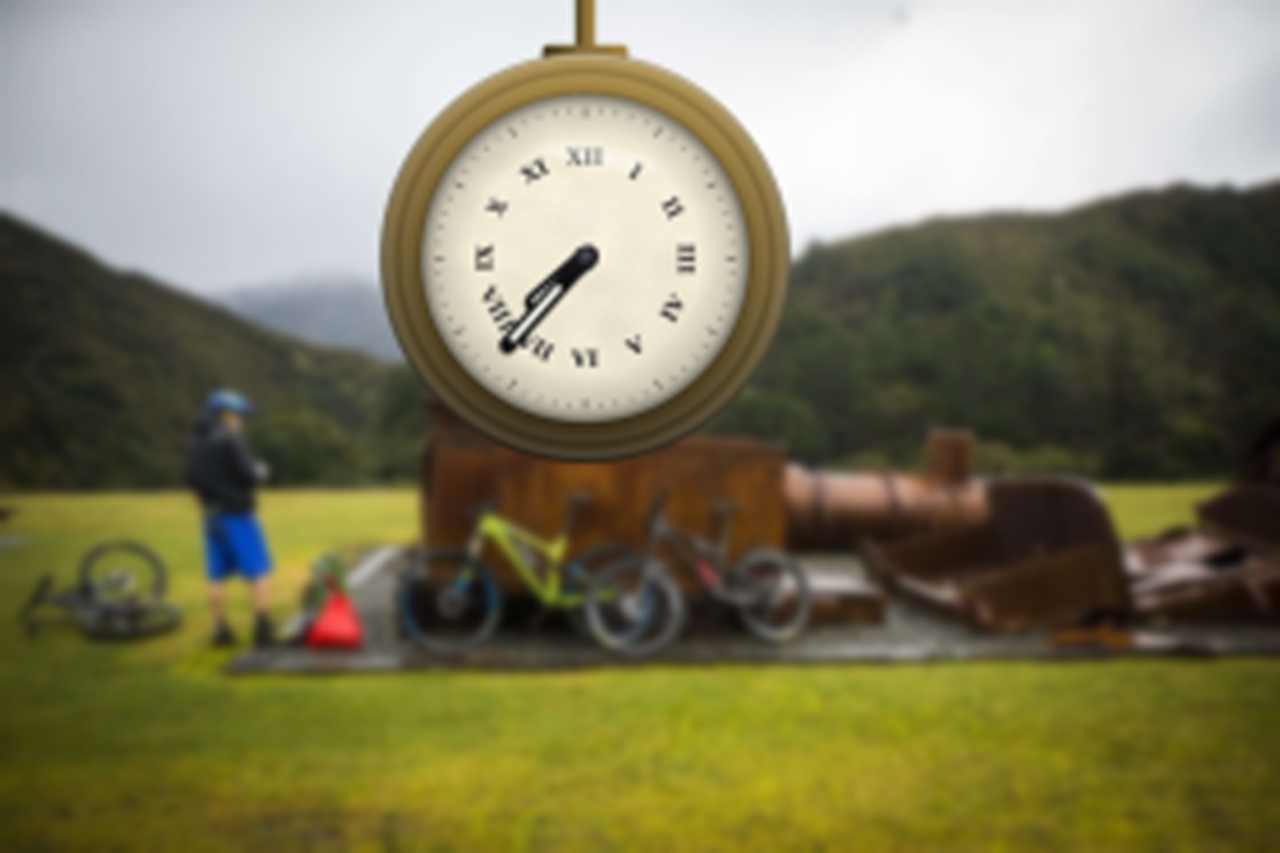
7:37
